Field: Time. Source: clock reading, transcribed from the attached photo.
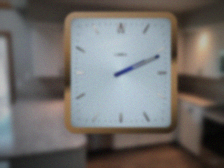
2:11
